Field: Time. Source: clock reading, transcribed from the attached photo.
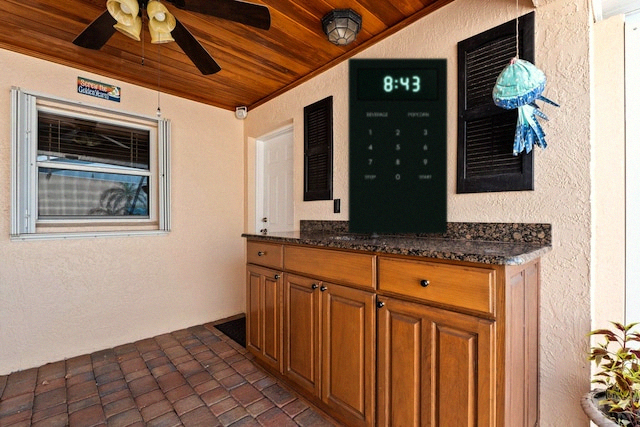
8:43
